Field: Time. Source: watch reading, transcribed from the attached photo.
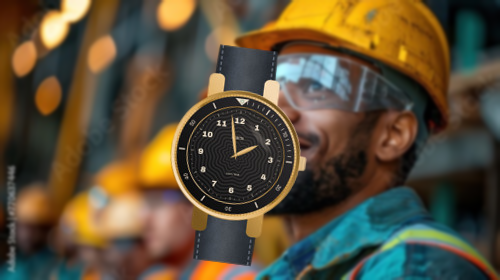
1:58
